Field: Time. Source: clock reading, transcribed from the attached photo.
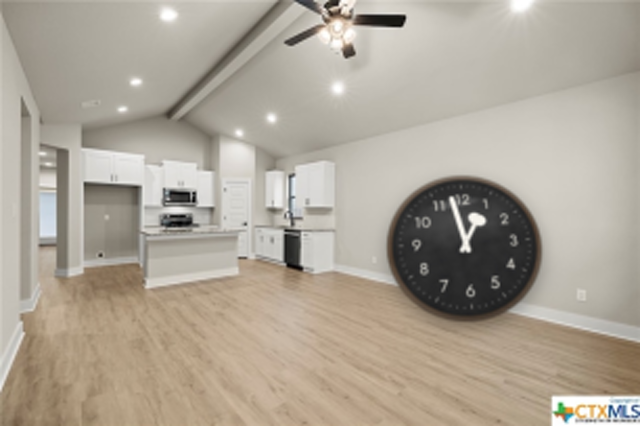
12:58
